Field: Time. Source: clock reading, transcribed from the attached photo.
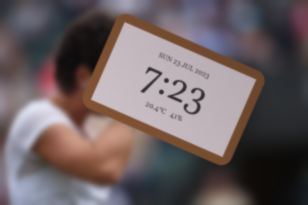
7:23
